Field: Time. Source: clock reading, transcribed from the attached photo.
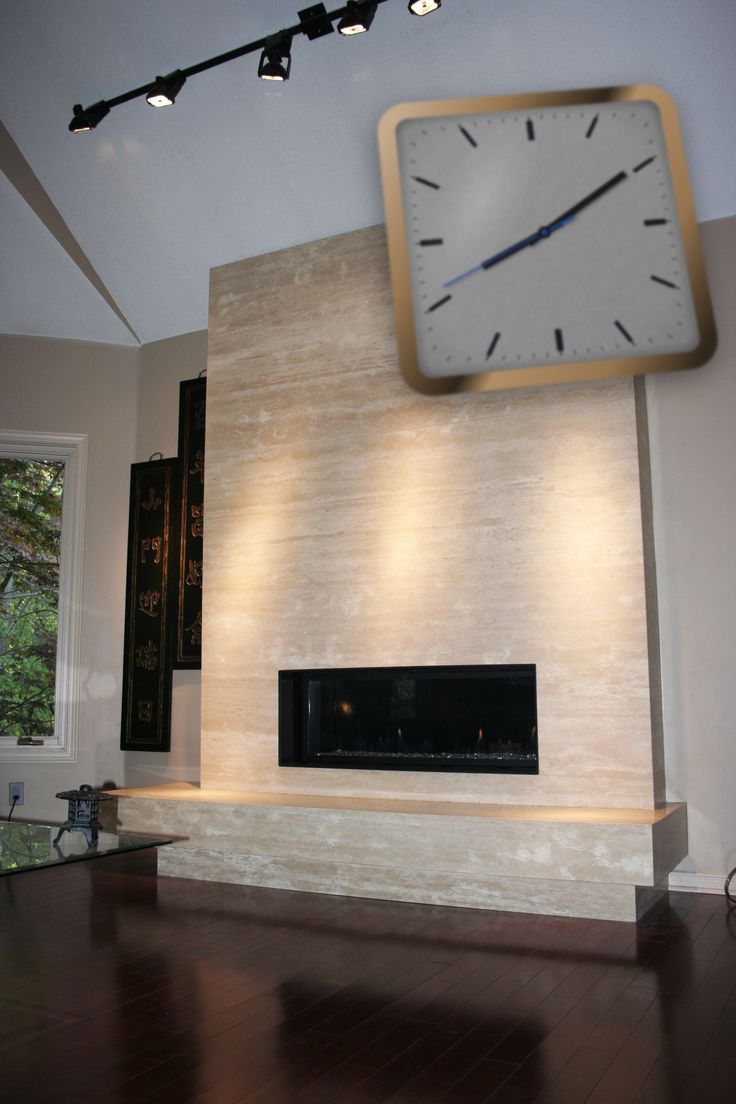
8:09:41
